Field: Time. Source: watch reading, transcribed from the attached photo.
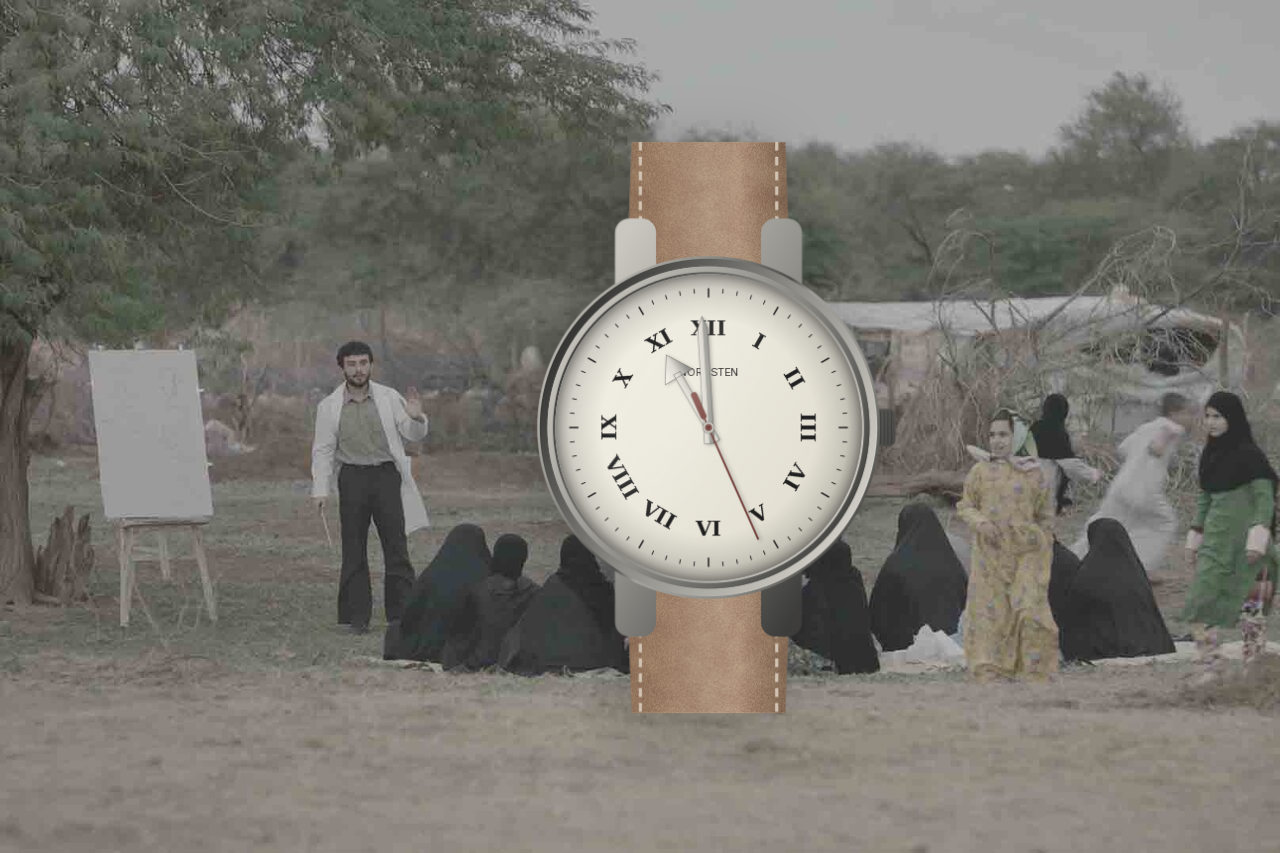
10:59:26
